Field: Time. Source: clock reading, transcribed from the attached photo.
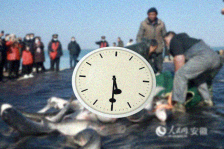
5:30
